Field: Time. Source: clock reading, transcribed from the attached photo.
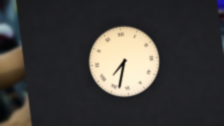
7:33
